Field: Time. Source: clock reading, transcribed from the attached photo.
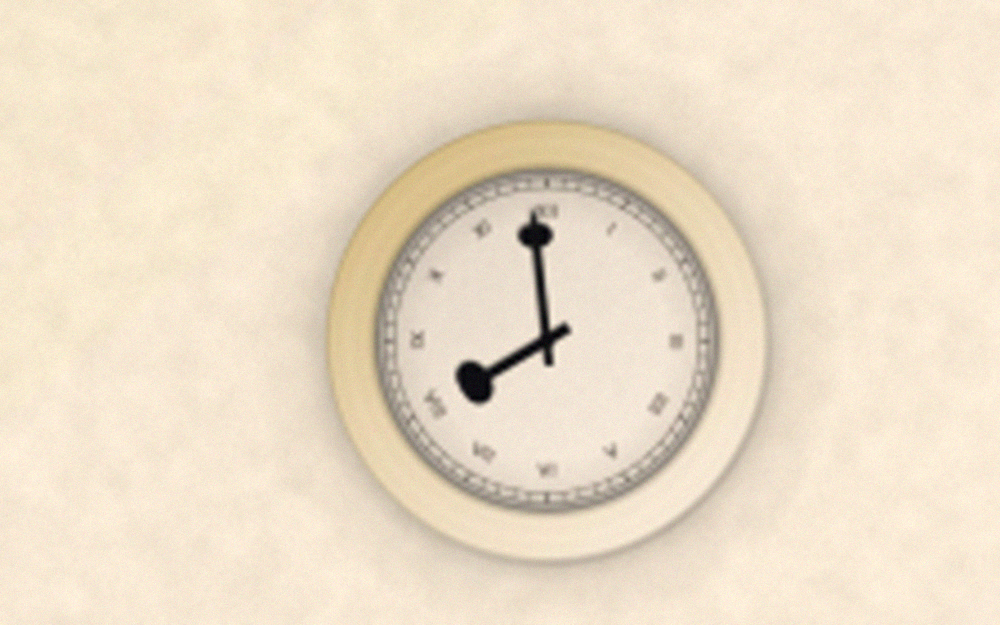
7:59
